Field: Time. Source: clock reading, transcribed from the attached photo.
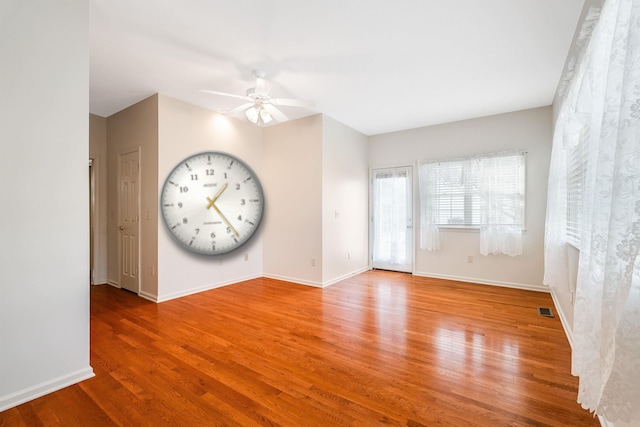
1:24
